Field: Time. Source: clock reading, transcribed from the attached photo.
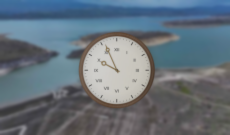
9:56
